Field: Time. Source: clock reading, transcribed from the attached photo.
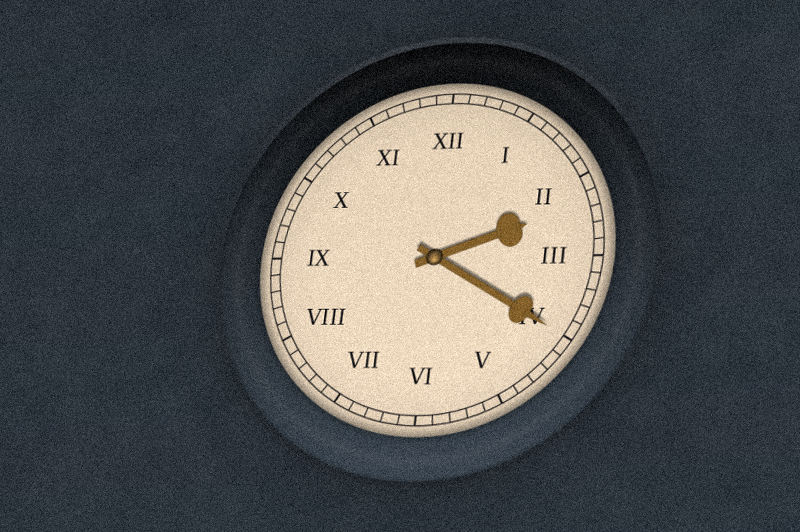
2:20
